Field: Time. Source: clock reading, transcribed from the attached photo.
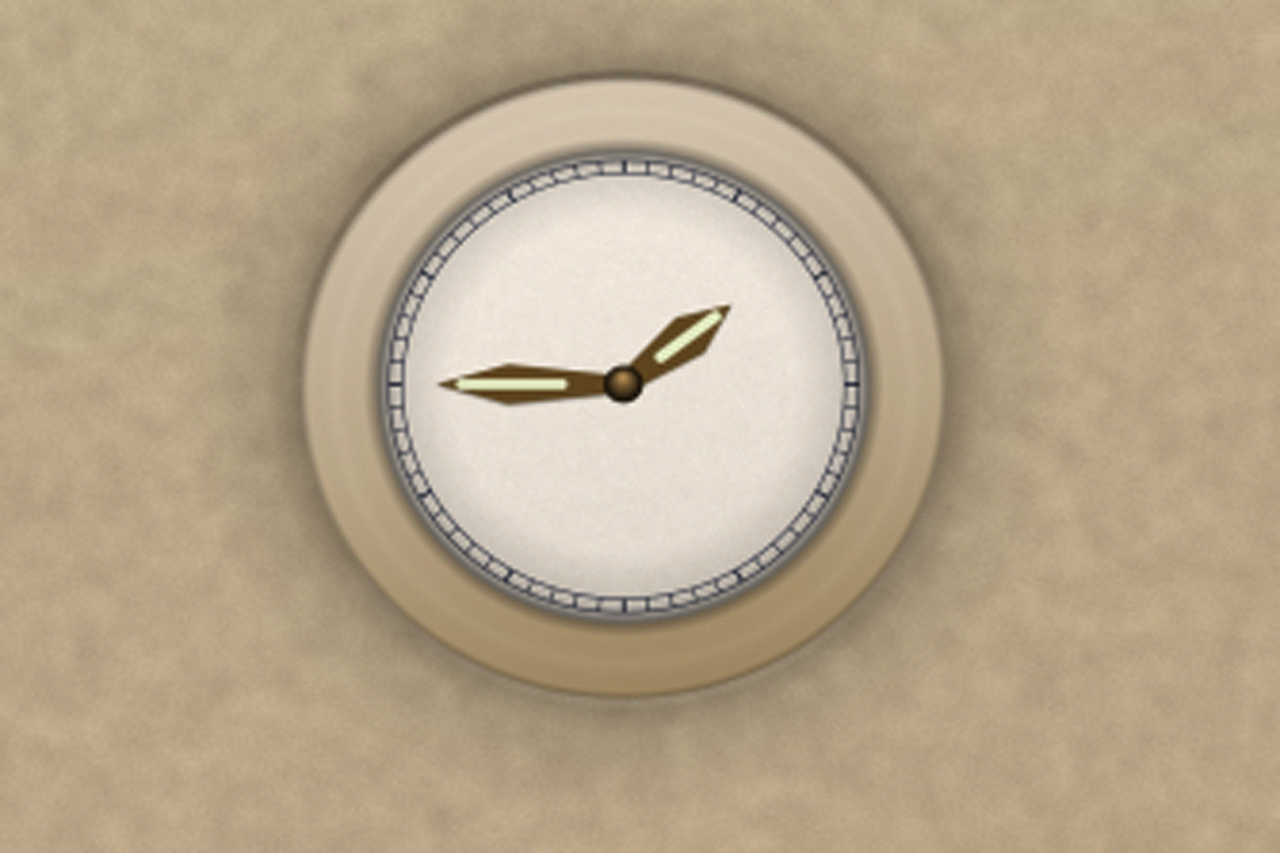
1:45
